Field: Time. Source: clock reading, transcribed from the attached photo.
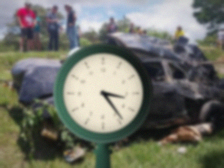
3:24
